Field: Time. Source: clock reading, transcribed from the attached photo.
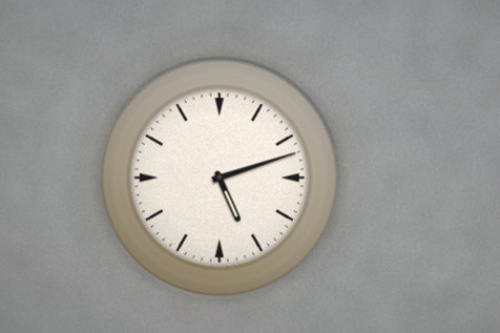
5:12
